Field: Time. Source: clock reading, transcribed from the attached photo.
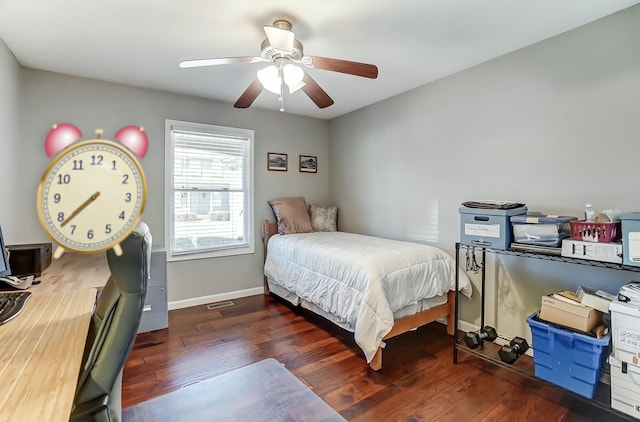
7:38
